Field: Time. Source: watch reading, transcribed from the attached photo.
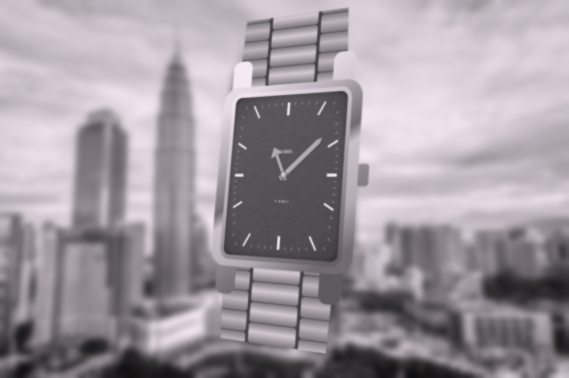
11:08
